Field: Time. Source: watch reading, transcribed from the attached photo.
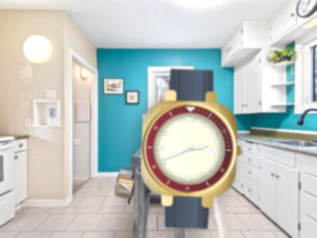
2:41
